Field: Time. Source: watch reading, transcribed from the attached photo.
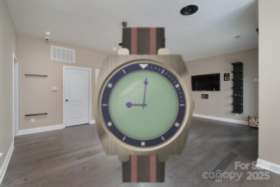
9:01
